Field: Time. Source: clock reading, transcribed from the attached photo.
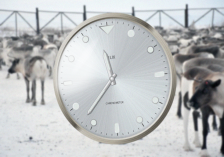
11:37
